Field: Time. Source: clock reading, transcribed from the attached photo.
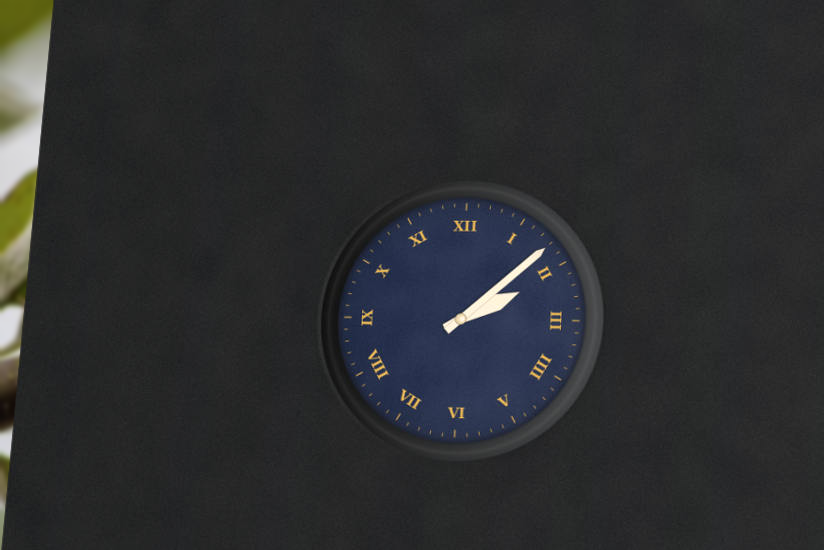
2:08
